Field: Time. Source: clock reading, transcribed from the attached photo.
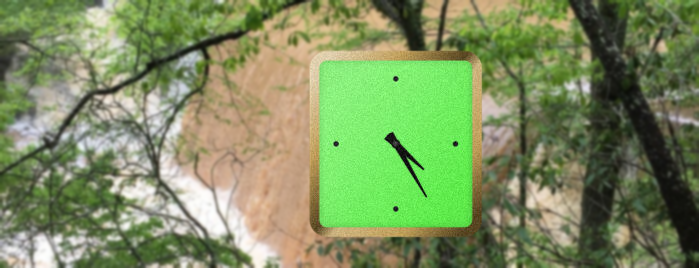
4:25
